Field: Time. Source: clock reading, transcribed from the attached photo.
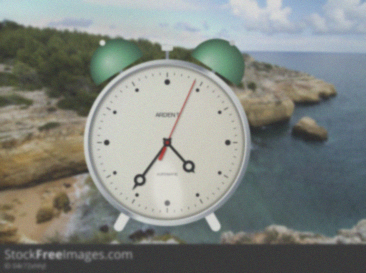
4:36:04
